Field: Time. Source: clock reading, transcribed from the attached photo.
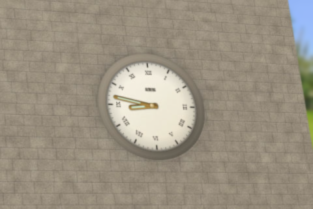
8:47
